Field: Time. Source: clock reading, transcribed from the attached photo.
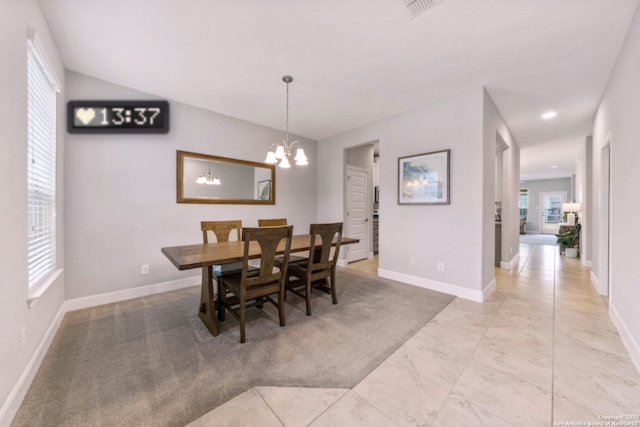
13:37
